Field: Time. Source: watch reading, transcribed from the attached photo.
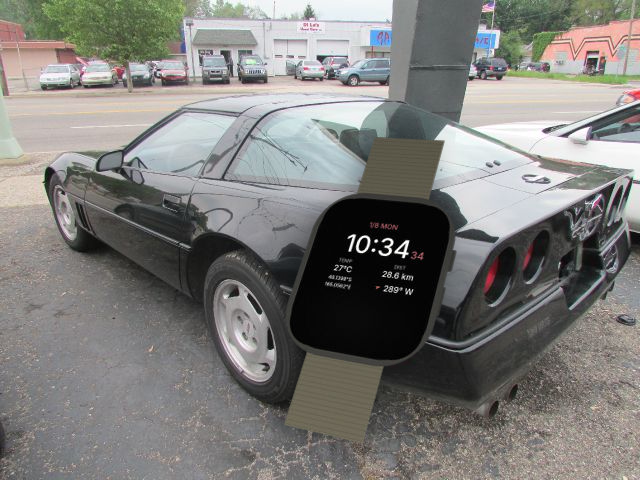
10:34:34
